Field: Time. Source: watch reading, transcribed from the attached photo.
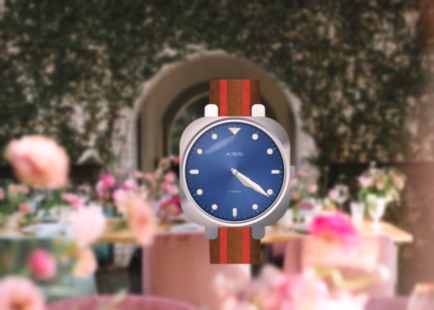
4:21
